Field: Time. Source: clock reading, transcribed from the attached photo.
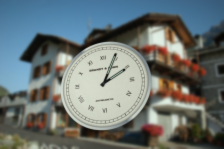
2:04
